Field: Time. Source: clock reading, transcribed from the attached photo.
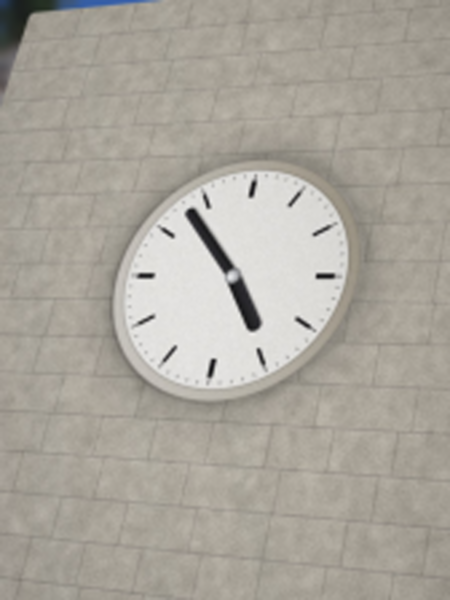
4:53
